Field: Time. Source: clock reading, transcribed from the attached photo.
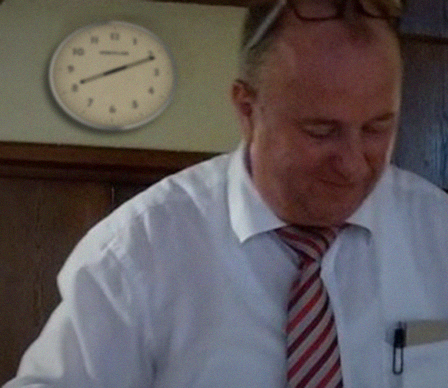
8:11
